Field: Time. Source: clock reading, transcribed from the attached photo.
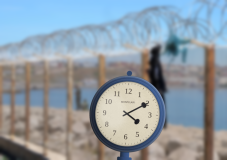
4:10
